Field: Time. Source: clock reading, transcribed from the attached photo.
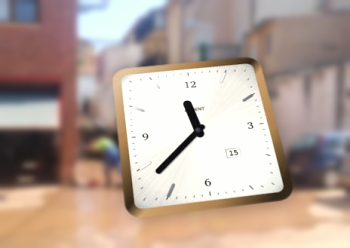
11:38
